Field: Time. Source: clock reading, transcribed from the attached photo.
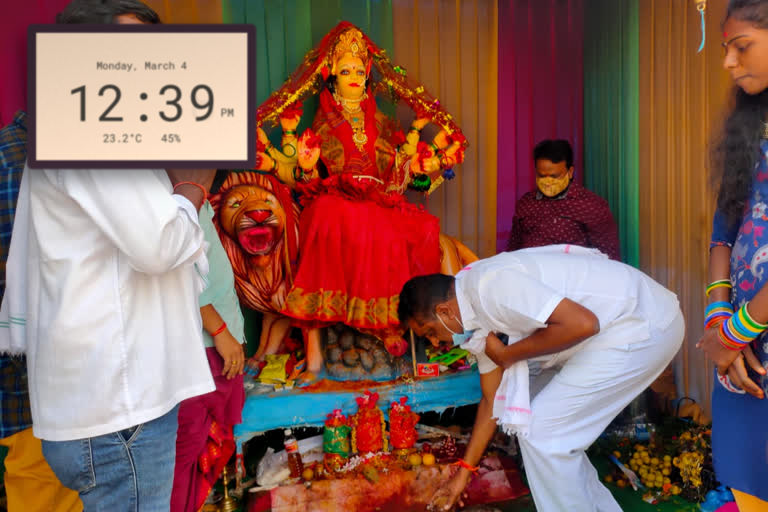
12:39
